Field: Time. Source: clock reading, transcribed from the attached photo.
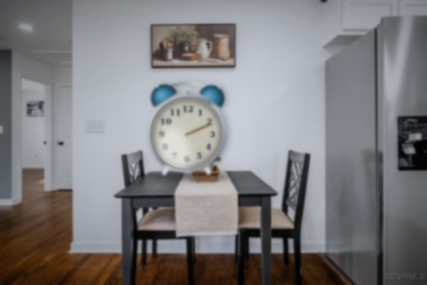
2:11
